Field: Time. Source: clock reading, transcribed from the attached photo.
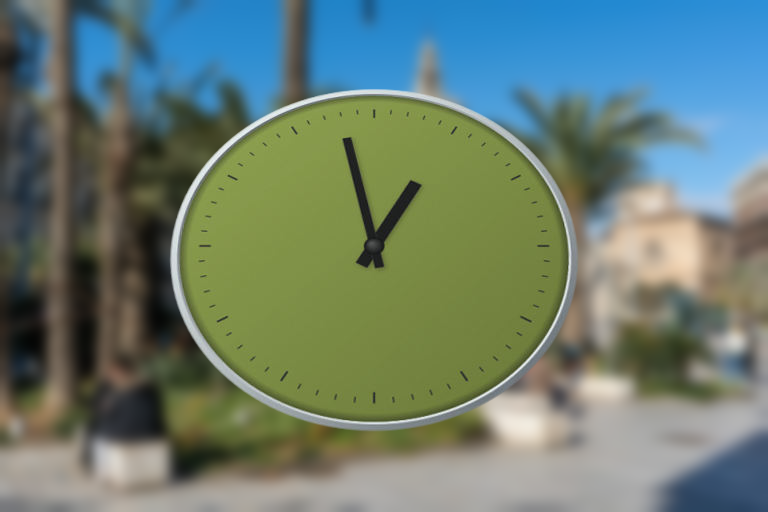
12:58
